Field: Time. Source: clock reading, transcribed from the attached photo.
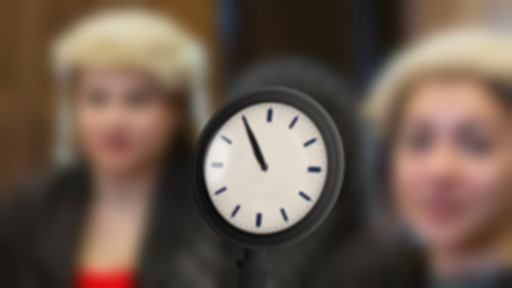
10:55
